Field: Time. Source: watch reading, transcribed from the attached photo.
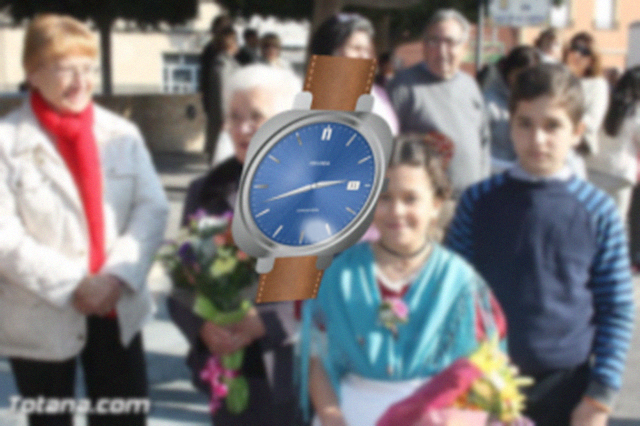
2:42
